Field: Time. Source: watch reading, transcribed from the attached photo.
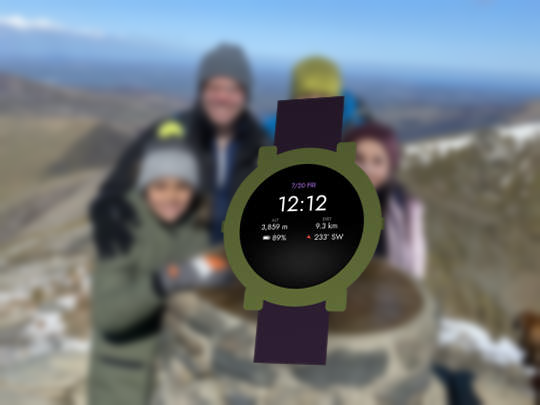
12:12
